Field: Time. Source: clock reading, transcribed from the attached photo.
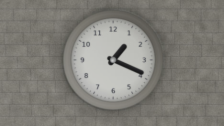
1:19
